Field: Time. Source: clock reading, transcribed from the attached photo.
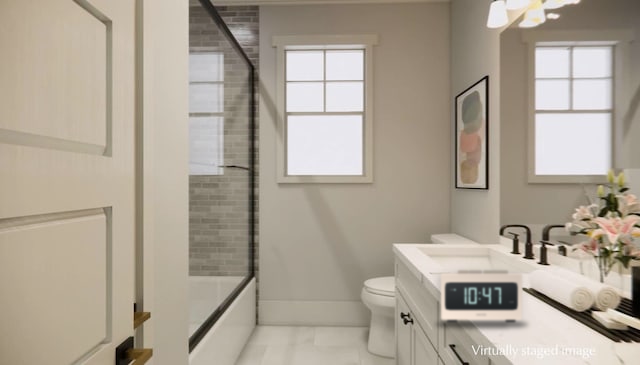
10:47
